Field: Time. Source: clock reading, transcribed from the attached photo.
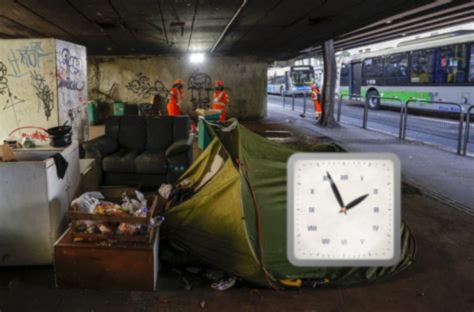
1:56
